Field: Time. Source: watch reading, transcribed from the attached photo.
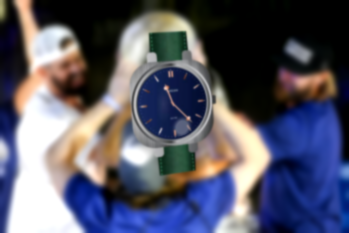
11:23
